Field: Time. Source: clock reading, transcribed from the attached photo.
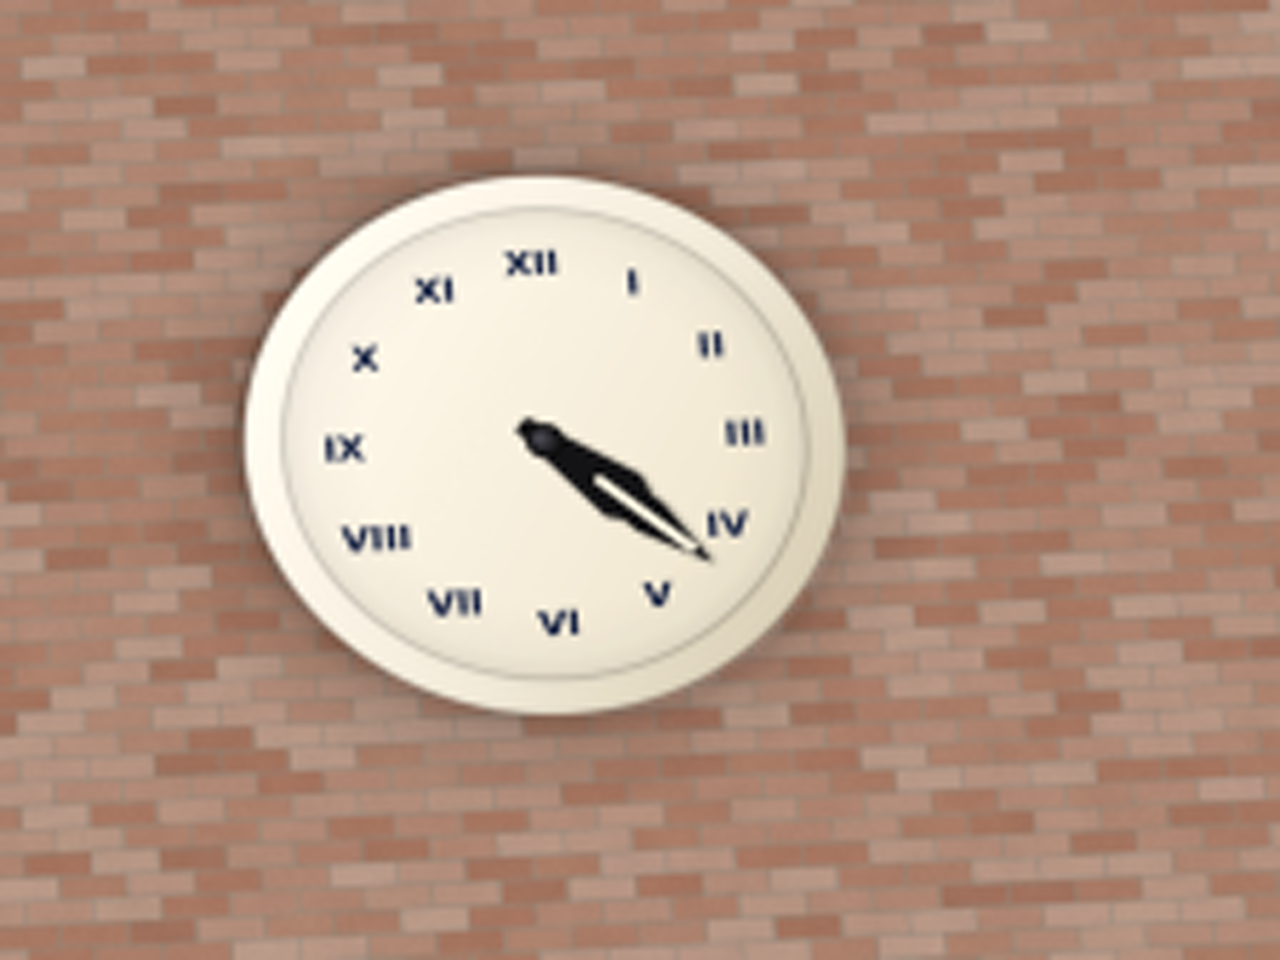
4:22
